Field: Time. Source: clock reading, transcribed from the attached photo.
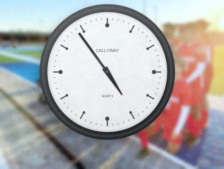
4:54
